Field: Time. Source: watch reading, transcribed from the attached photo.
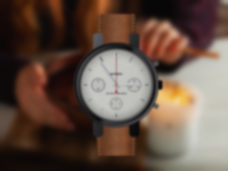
2:54
